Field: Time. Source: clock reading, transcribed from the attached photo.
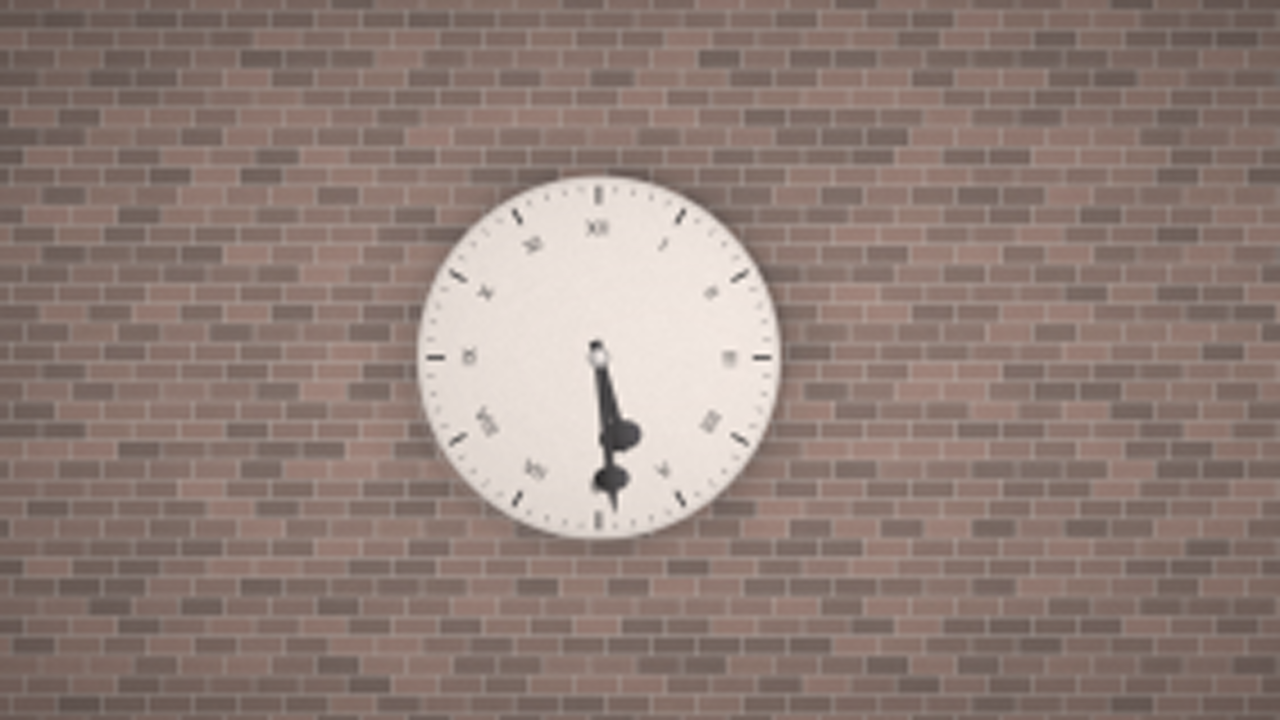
5:29
